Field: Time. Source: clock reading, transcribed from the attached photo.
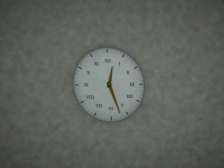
12:27
